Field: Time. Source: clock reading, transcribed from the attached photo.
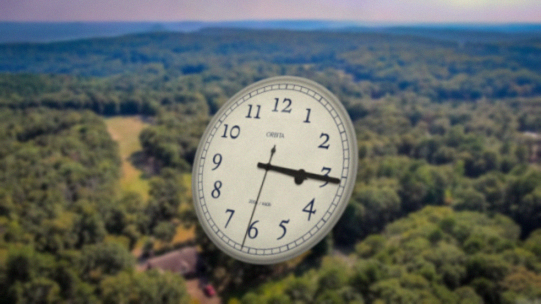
3:15:31
